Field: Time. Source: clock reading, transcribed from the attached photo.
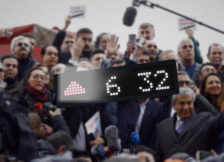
6:32
